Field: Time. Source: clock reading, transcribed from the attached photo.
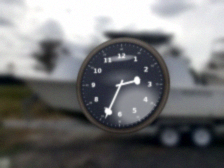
2:34
